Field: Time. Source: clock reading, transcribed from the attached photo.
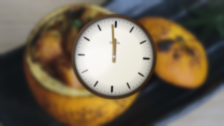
11:59
